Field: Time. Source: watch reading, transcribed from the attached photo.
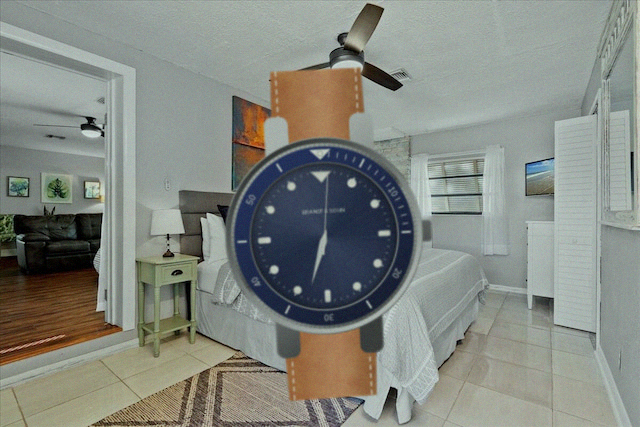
6:33:01
